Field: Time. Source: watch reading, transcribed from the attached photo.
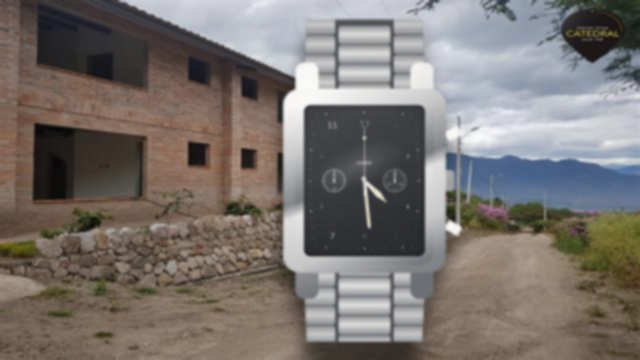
4:29
